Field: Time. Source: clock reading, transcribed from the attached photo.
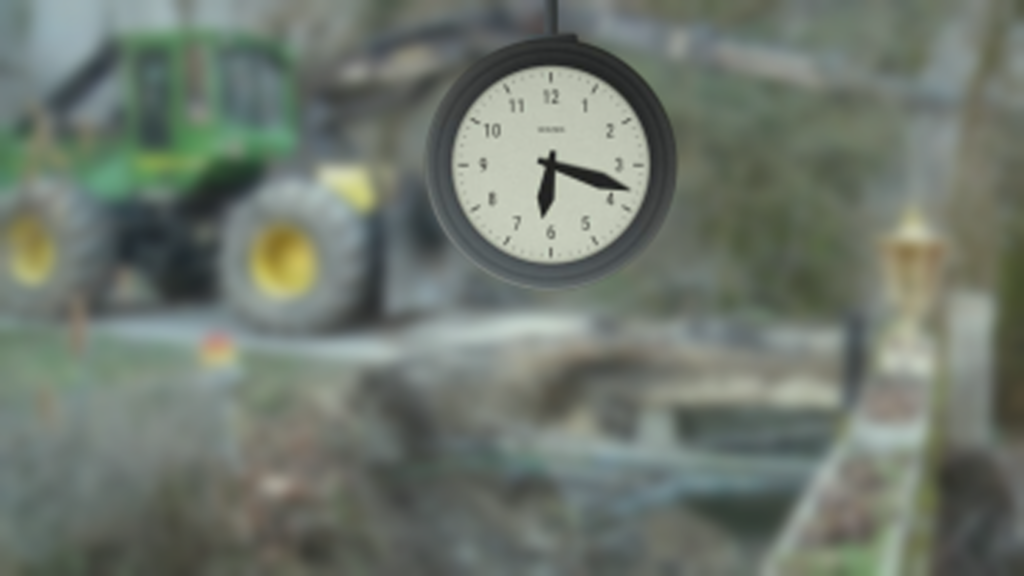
6:18
